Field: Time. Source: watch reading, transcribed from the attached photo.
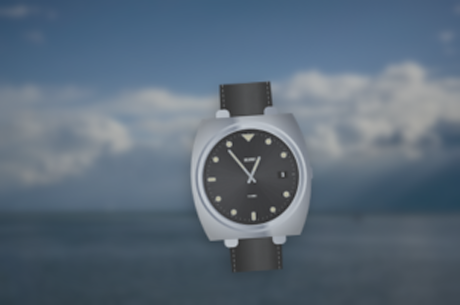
12:54
